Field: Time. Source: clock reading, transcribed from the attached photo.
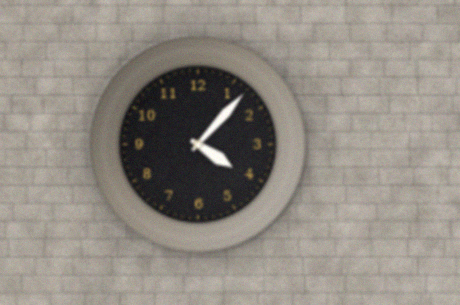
4:07
